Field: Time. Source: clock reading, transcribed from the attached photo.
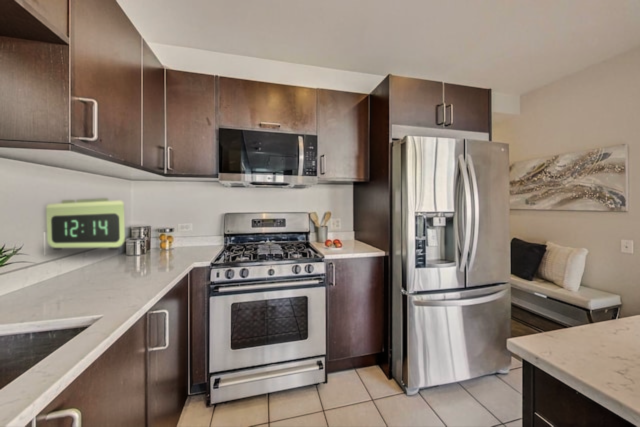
12:14
